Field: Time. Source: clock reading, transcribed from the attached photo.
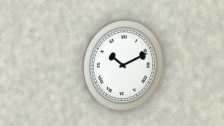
10:11
